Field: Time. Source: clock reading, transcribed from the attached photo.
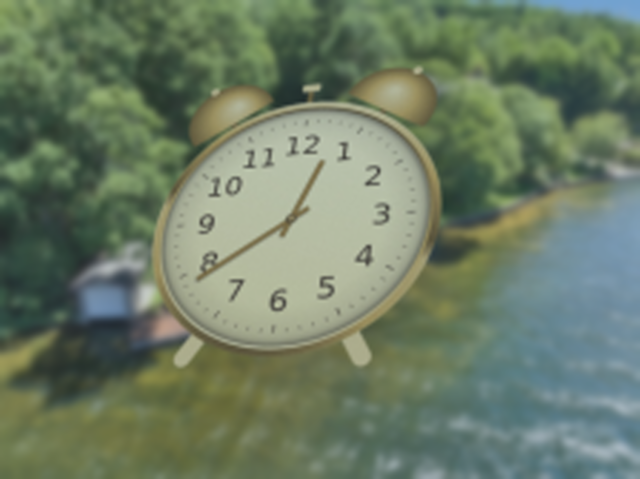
12:39
